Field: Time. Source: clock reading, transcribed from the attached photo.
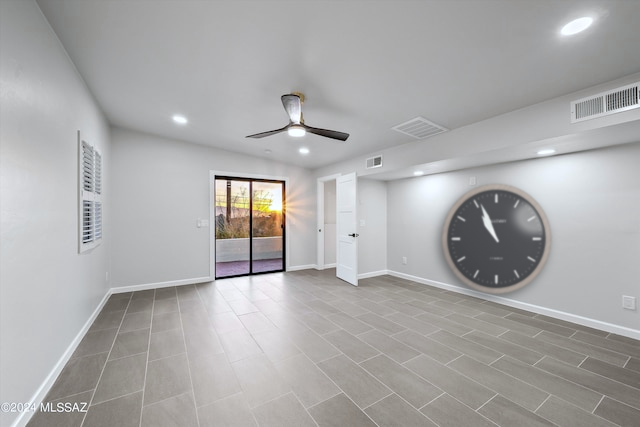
10:56
